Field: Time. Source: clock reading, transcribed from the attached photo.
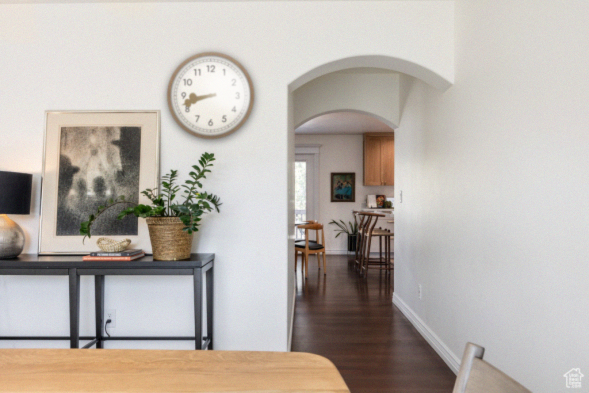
8:42
